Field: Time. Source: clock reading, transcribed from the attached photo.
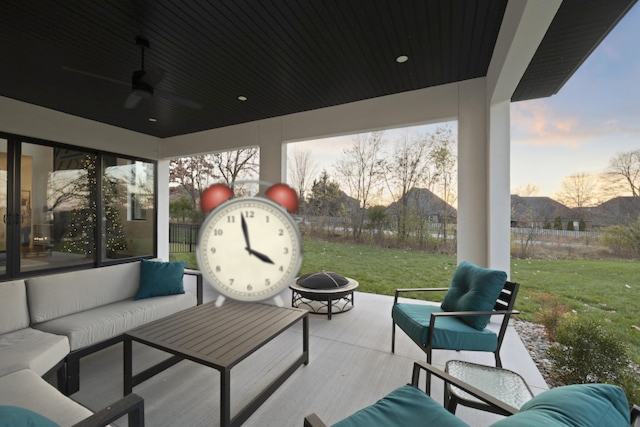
3:58
